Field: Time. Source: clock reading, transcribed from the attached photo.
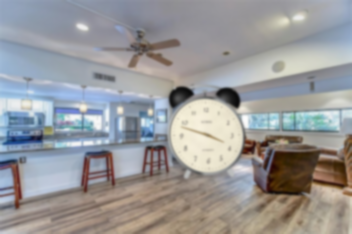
3:48
